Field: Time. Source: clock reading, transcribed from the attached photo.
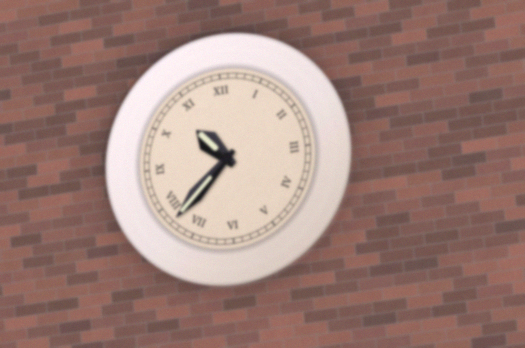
10:38
